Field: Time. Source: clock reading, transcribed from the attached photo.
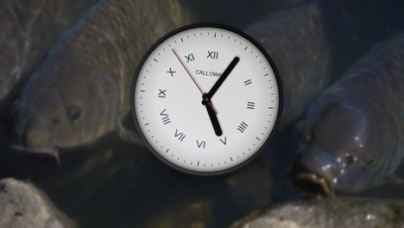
5:04:53
